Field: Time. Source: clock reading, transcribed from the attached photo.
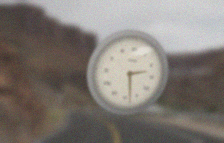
2:28
